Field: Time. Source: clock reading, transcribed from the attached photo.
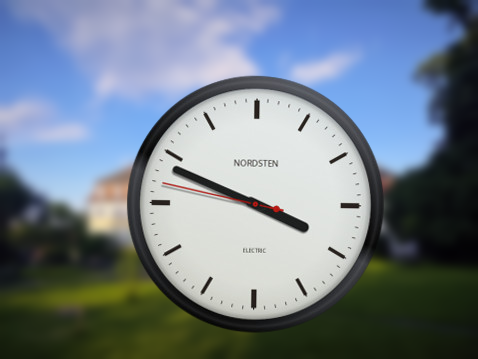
3:48:47
